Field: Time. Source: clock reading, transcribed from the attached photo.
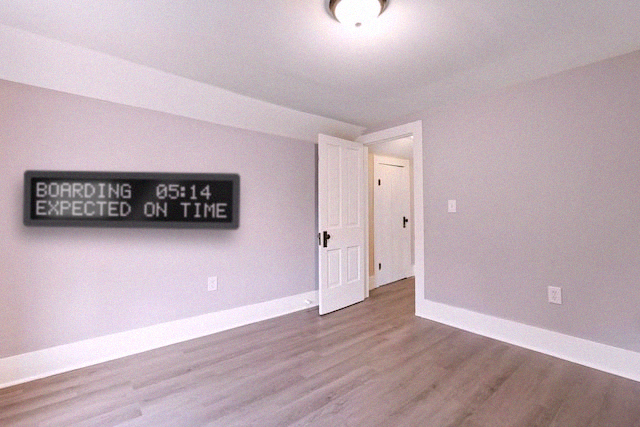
5:14
